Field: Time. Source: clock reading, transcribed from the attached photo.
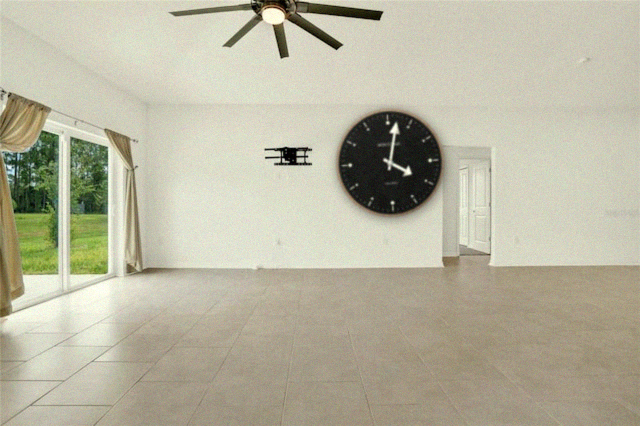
4:02
